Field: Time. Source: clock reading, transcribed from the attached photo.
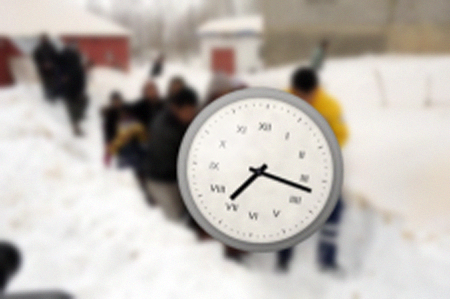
7:17
